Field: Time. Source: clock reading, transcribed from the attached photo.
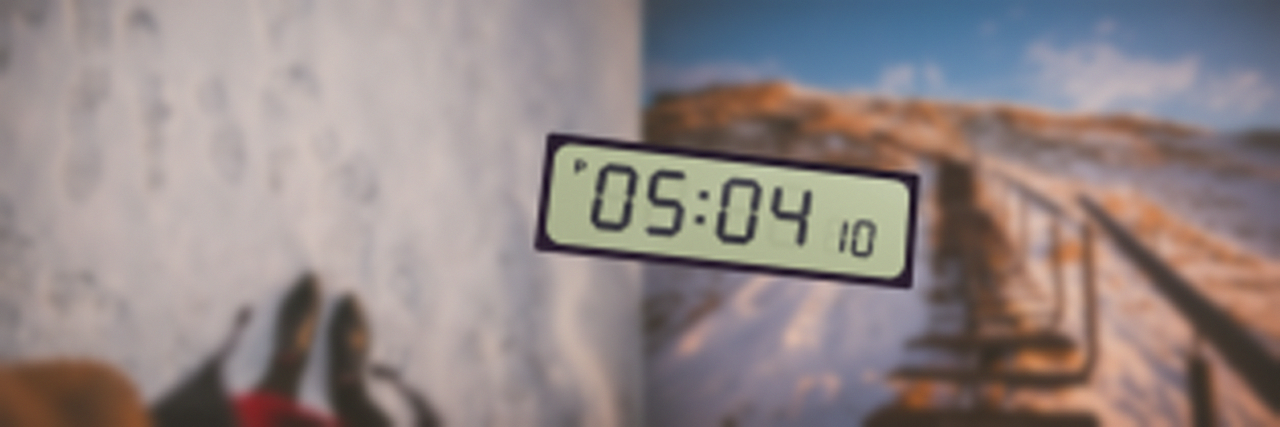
5:04:10
